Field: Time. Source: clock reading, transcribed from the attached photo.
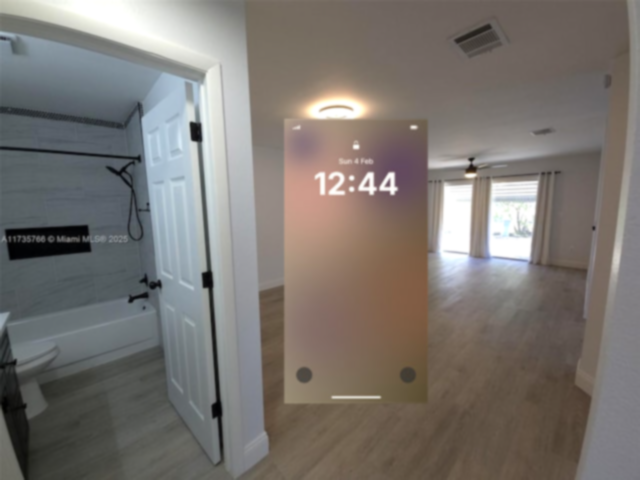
12:44
